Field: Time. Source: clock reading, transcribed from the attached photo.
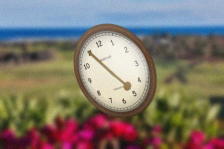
4:55
